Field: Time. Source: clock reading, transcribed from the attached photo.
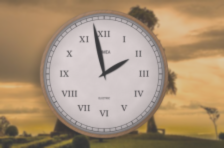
1:58
